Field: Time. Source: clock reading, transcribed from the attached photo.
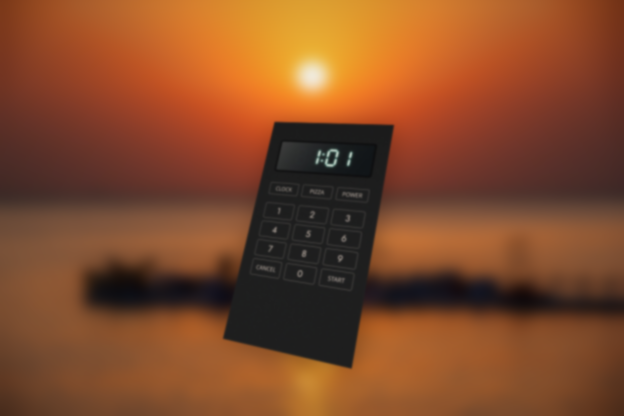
1:01
